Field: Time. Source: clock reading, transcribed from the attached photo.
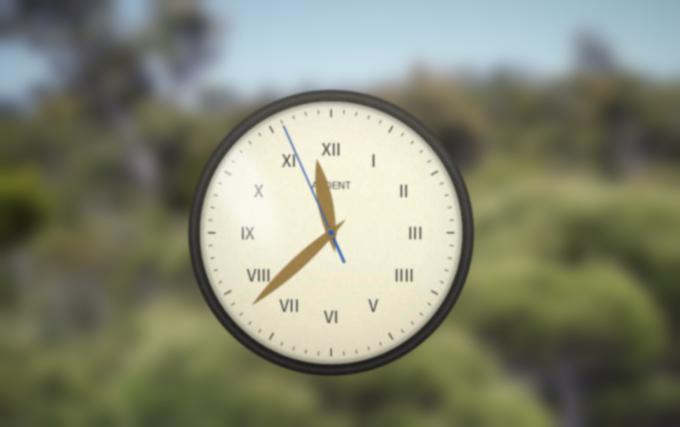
11:37:56
